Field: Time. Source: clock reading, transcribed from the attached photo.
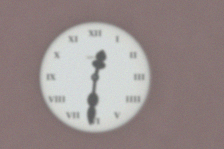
12:31
